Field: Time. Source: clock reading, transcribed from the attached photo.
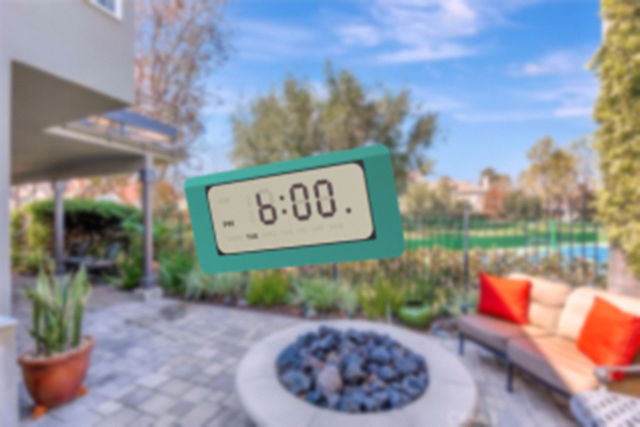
6:00
